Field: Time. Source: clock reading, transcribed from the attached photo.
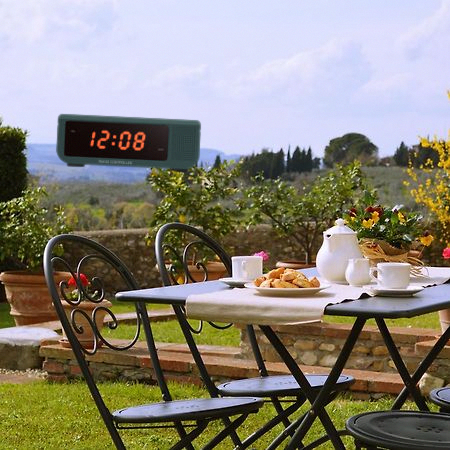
12:08
